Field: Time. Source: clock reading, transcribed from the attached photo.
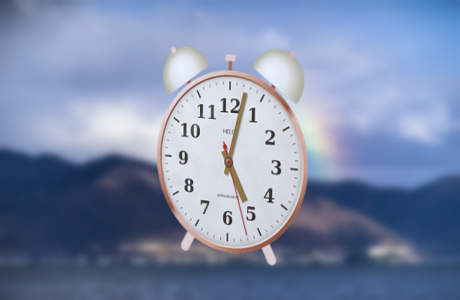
5:02:27
